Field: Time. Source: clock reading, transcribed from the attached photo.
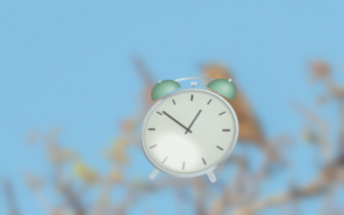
12:51
